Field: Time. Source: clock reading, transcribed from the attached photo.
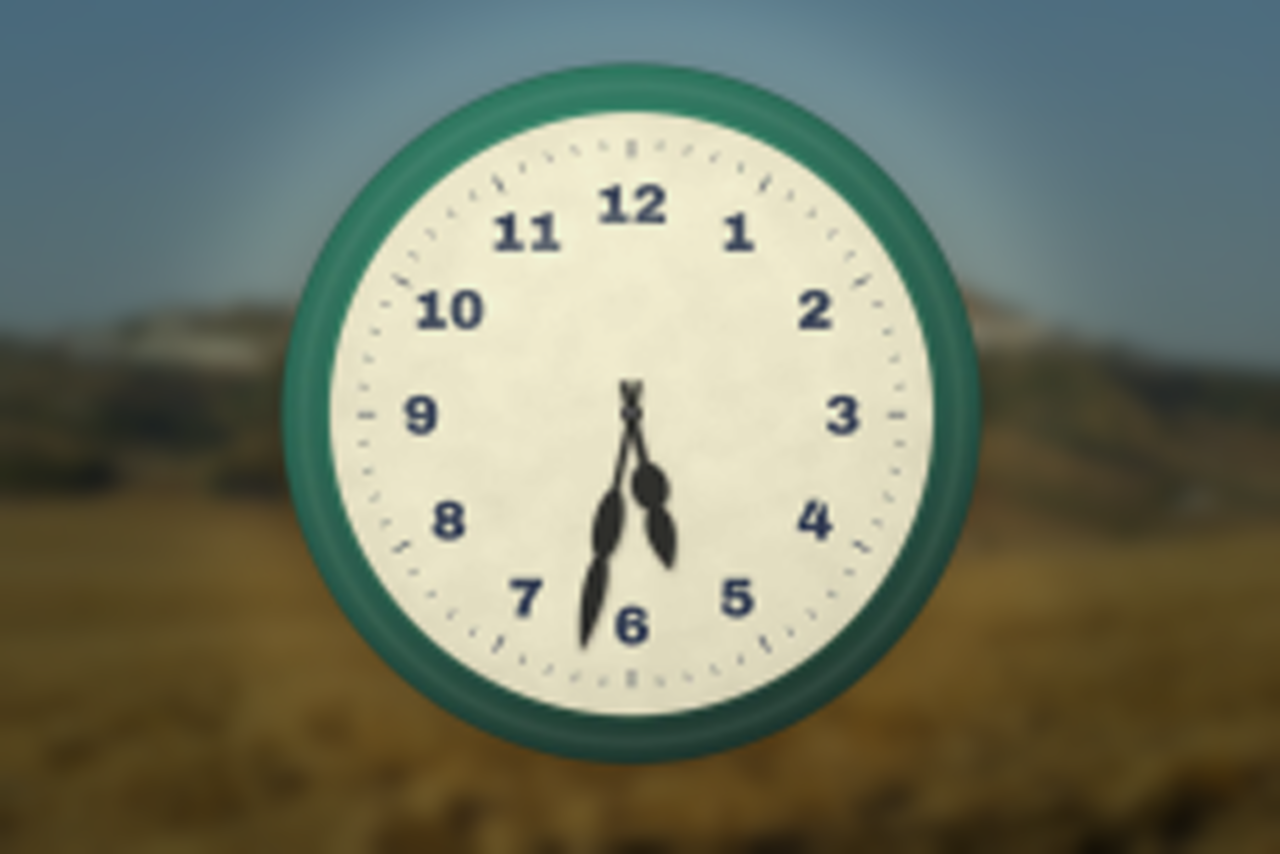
5:32
